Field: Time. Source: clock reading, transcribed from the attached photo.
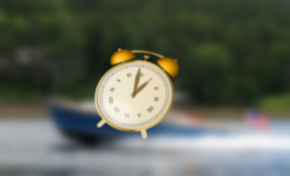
12:59
